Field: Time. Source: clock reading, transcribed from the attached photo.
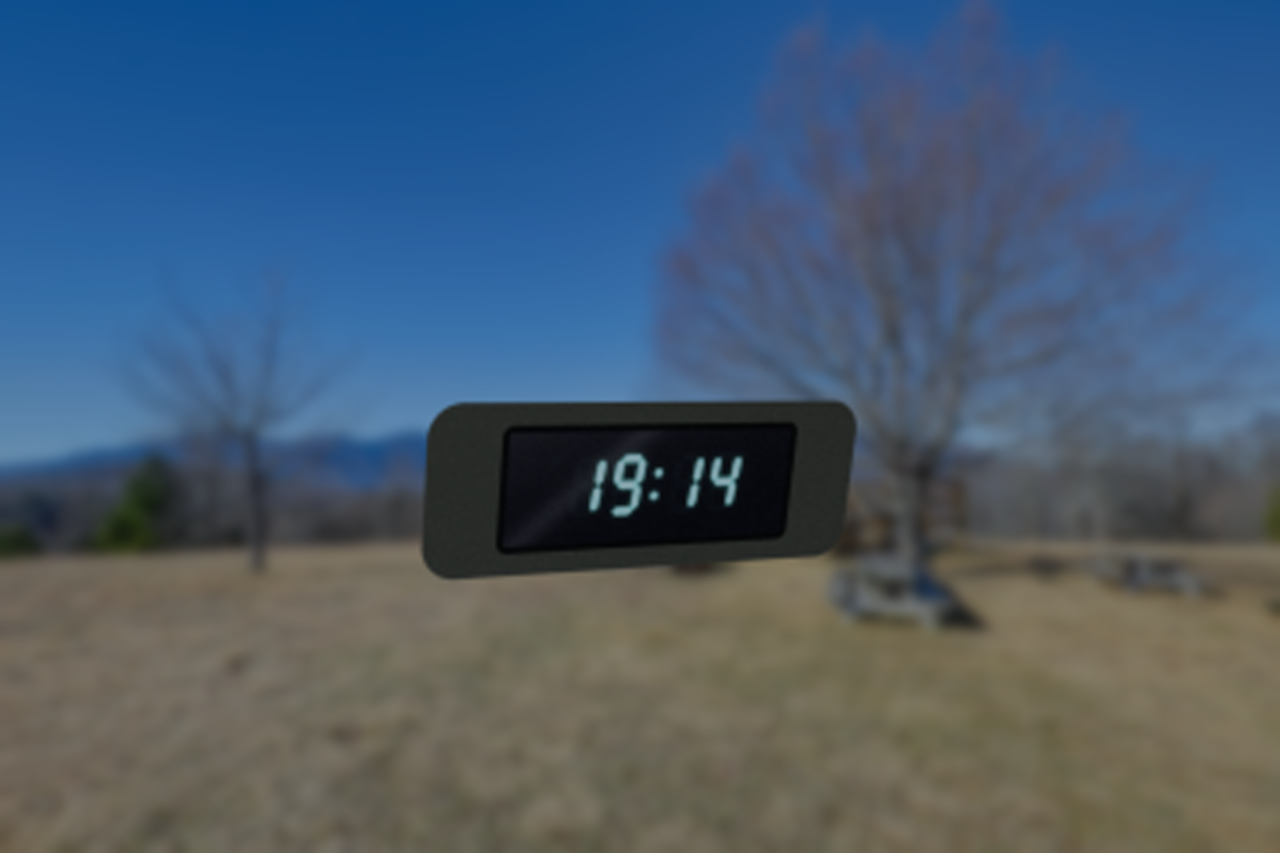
19:14
